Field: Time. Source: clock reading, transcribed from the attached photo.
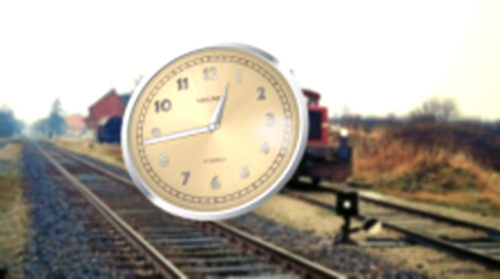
12:44
